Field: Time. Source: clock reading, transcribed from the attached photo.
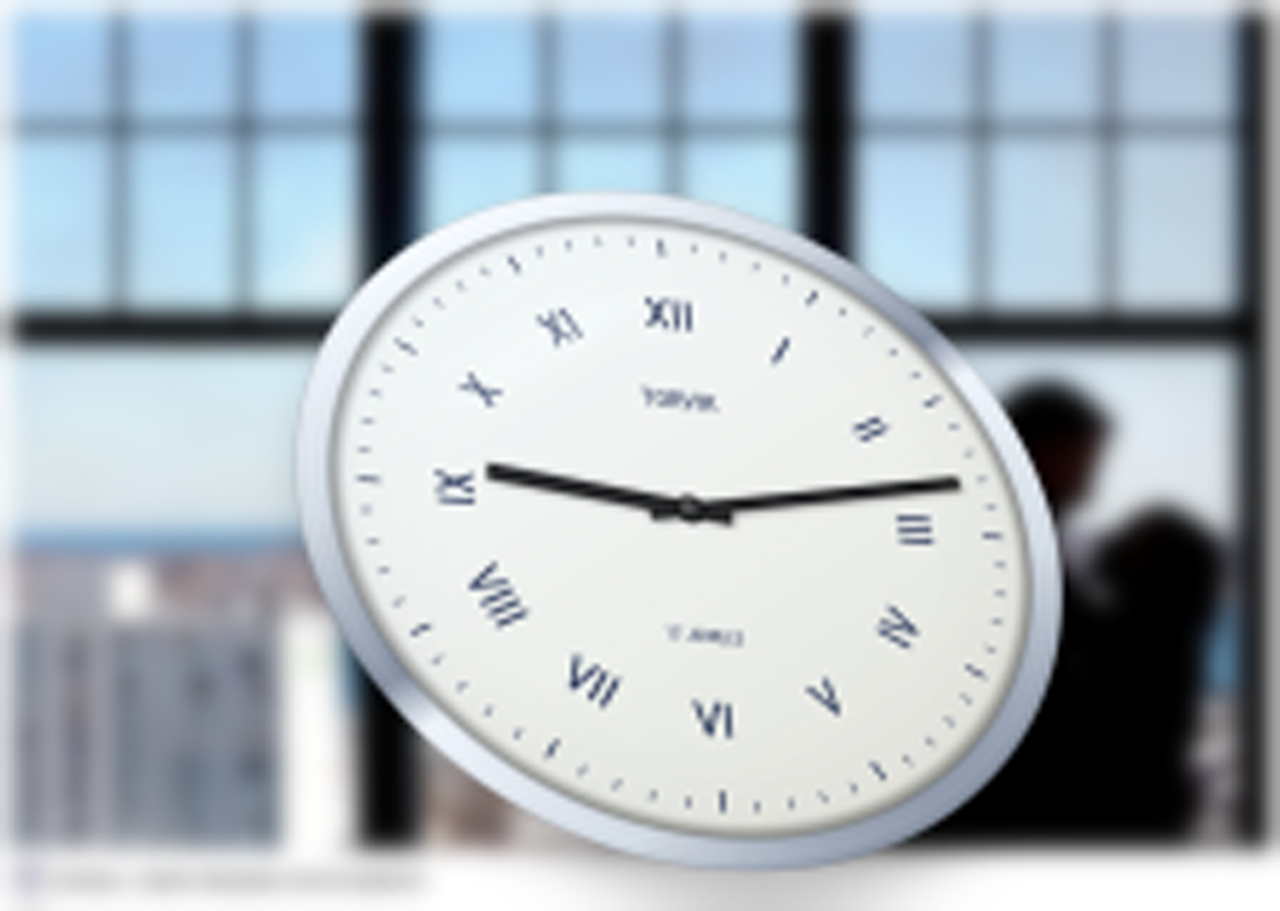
9:13
